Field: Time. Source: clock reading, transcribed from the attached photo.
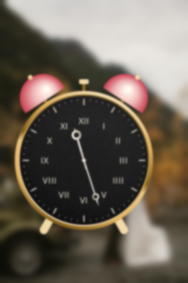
11:27
